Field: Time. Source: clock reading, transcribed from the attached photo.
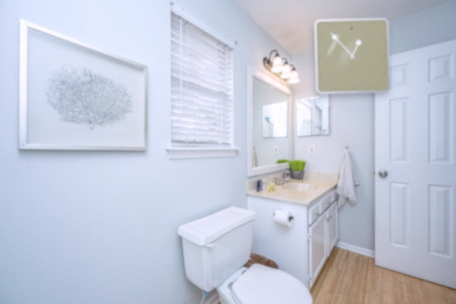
12:53
